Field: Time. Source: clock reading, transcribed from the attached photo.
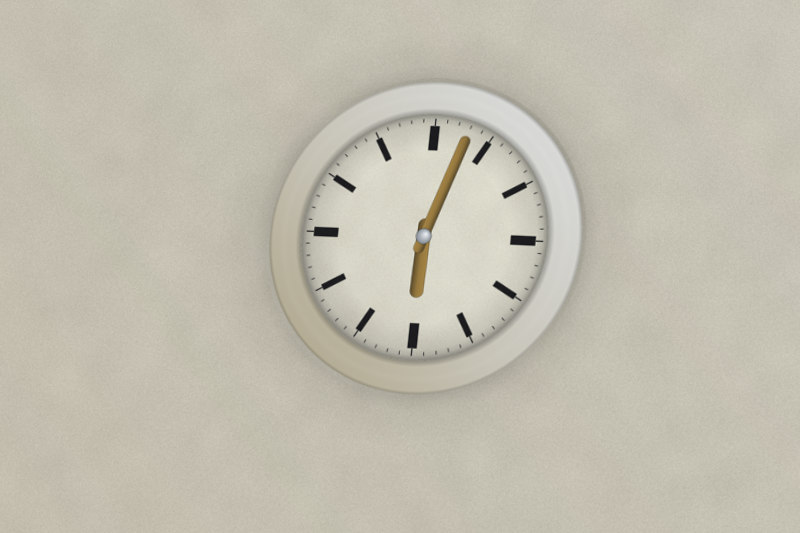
6:03
